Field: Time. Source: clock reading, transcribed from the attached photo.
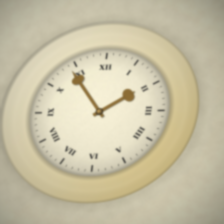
1:54
